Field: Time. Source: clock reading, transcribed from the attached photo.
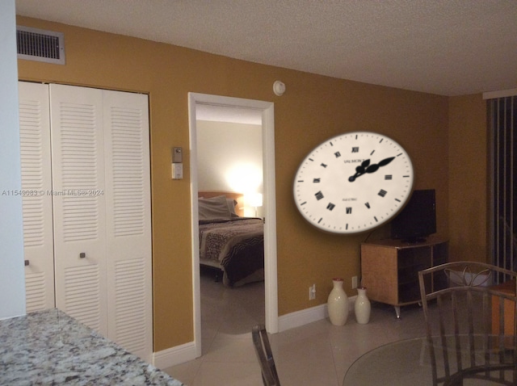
1:10
